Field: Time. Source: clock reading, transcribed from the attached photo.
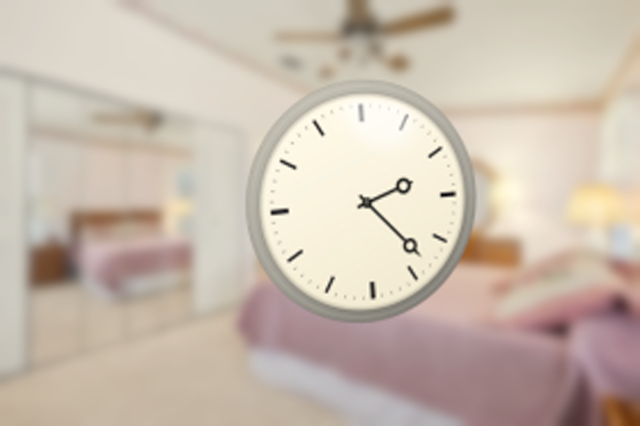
2:23
